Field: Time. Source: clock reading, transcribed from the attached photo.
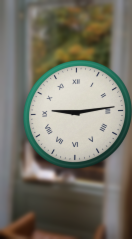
9:14
